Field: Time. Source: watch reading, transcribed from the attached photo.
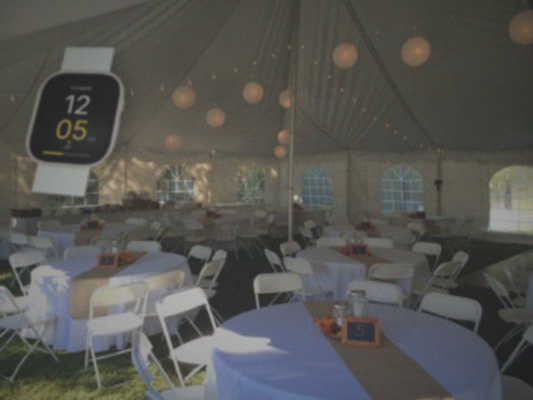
12:05
